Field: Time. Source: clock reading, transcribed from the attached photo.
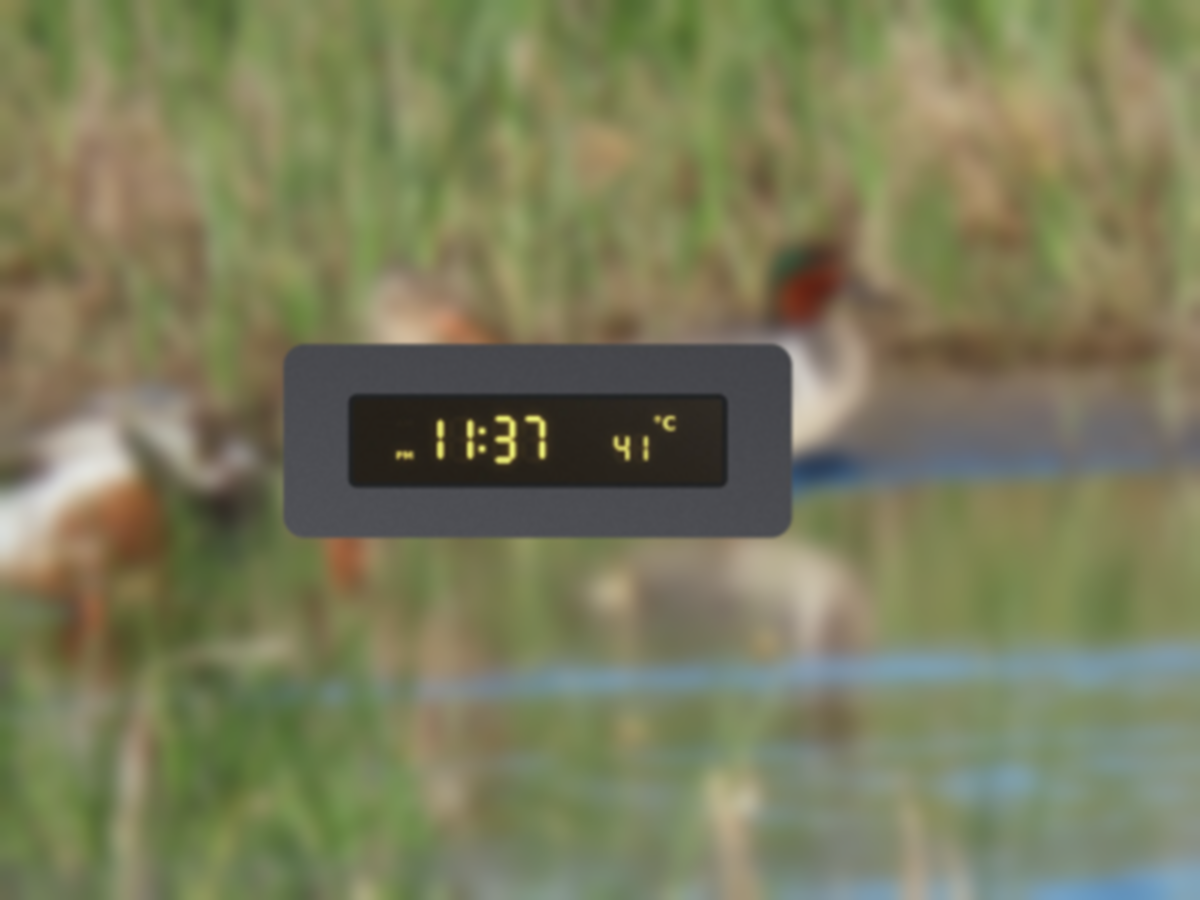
11:37
